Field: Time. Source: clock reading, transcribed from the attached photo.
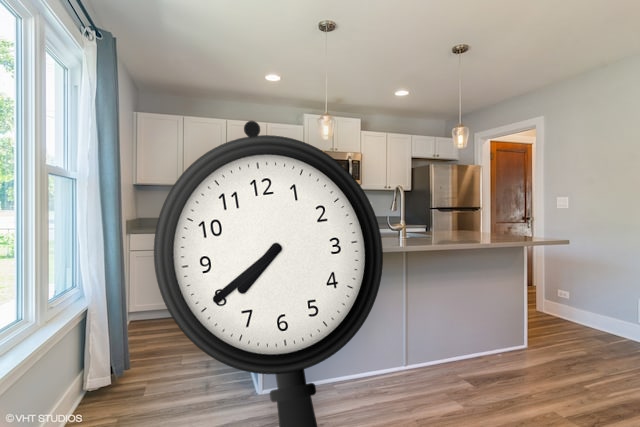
7:40
